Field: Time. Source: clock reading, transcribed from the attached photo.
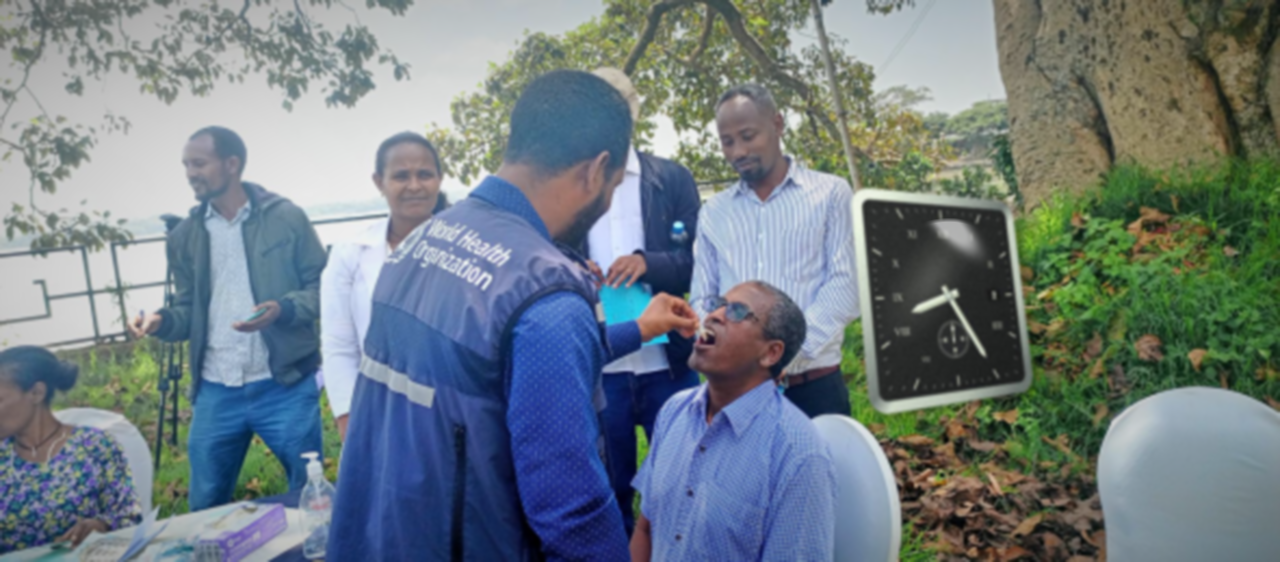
8:25
